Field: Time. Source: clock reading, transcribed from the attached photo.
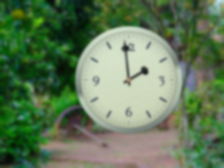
1:59
